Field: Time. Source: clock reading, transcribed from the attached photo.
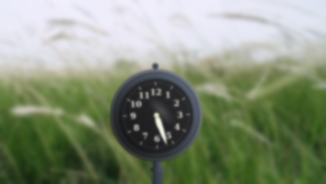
5:27
